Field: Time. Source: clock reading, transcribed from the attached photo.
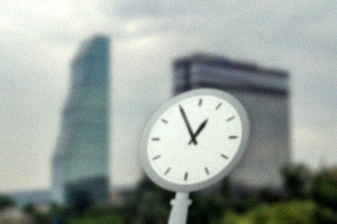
12:55
